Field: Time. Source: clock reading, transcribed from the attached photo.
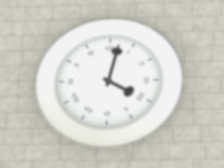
4:02
